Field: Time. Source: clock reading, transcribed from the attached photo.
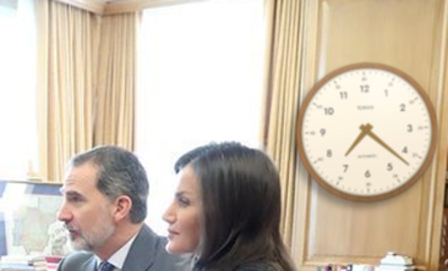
7:22
